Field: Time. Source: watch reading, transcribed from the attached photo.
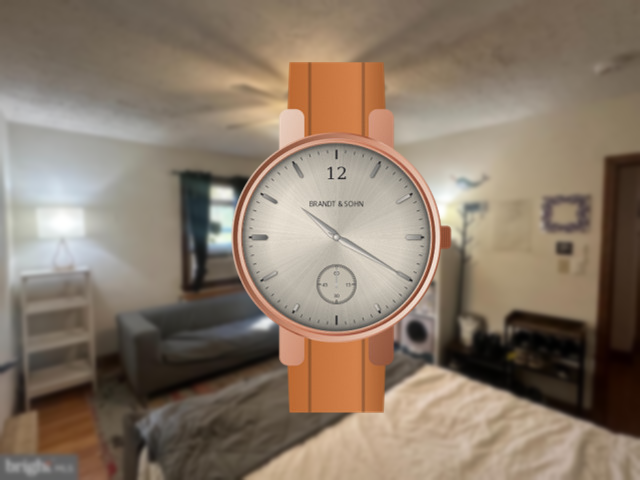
10:20
